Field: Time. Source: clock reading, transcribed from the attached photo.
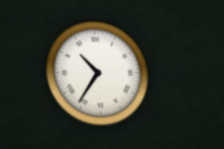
10:36
